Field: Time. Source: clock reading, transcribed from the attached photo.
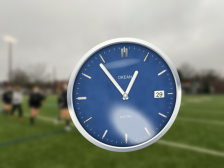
12:54
